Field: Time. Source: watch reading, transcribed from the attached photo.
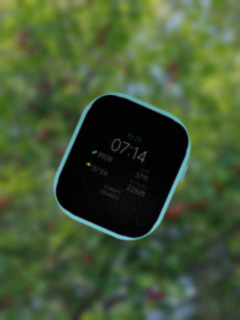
7:14
